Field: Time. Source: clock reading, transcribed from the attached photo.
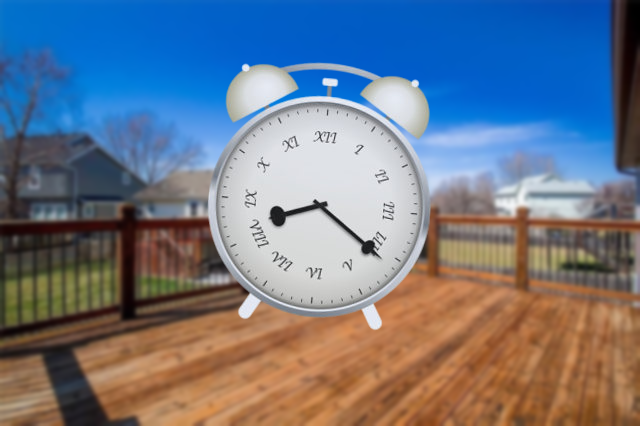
8:21
